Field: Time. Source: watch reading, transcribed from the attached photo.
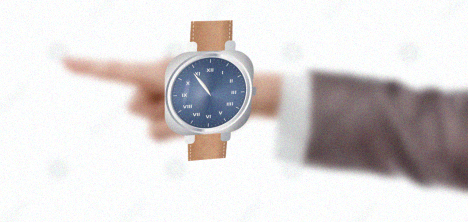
10:54
